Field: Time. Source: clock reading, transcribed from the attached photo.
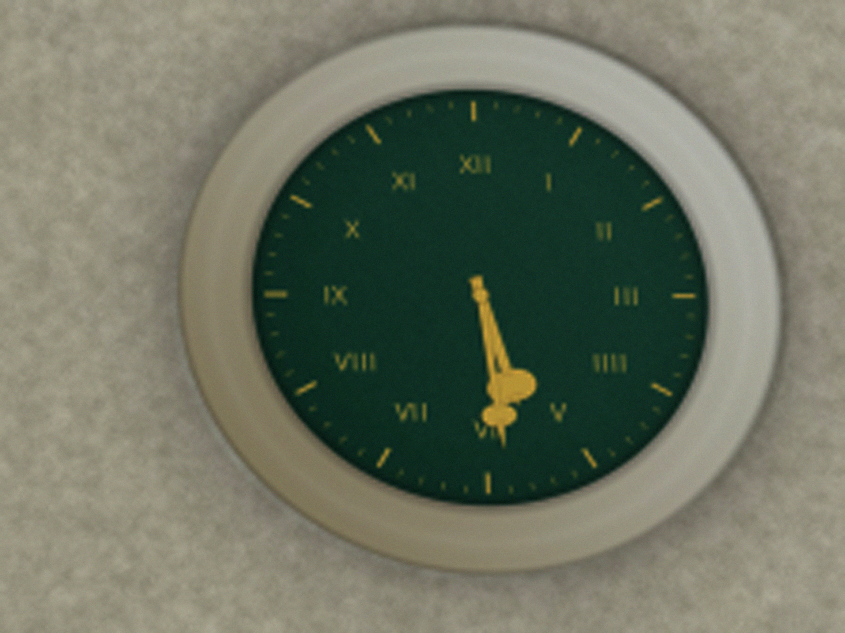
5:29
